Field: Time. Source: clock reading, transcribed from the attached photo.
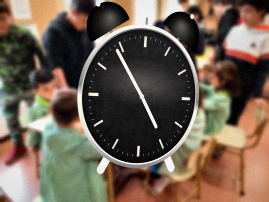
4:54
